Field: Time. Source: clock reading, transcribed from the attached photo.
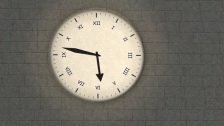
5:47
